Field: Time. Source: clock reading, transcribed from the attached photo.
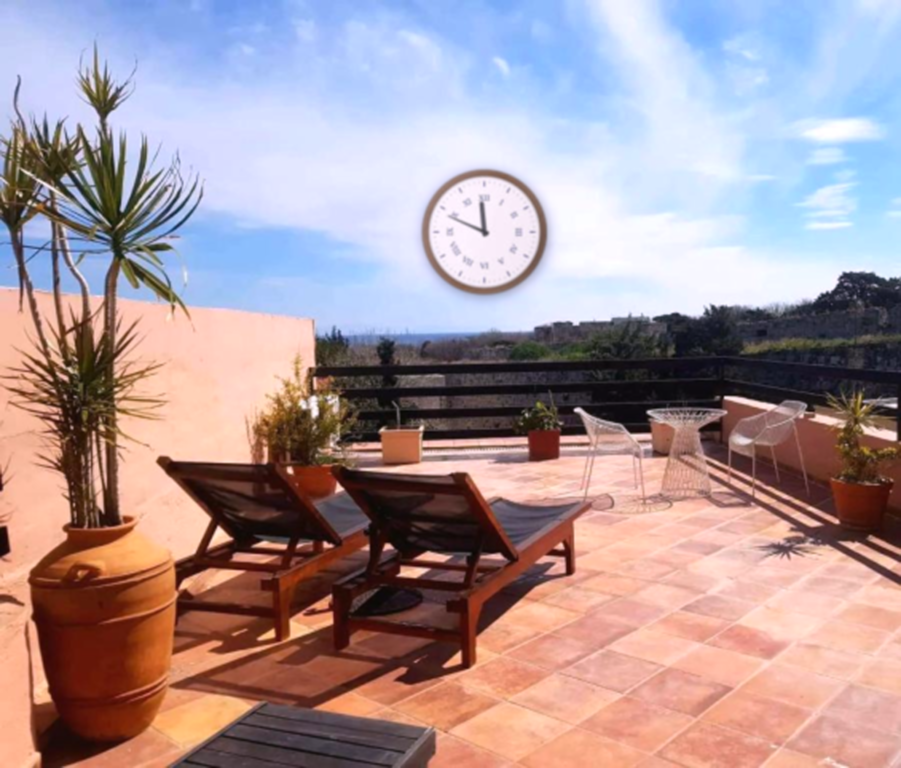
11:49
